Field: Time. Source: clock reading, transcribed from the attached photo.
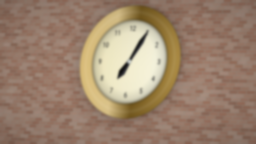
7:05
